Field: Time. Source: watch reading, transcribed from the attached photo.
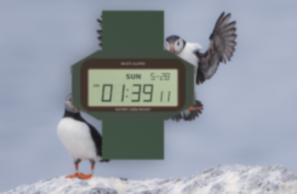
1:39:11
